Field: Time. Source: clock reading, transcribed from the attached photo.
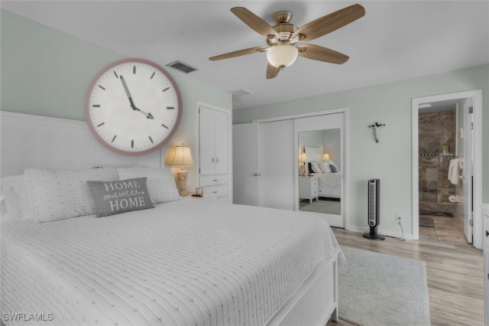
3:56
